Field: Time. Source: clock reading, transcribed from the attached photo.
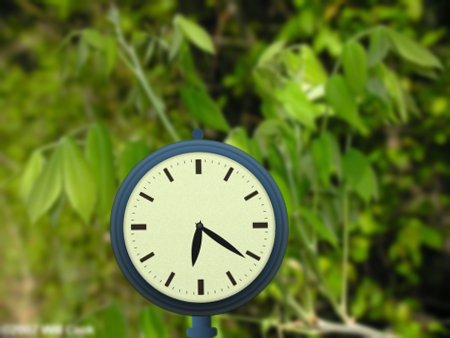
6:21
